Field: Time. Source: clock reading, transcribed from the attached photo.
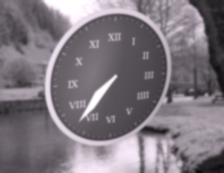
7:37
